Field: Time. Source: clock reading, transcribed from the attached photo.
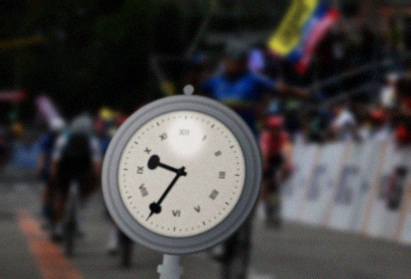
9:35
